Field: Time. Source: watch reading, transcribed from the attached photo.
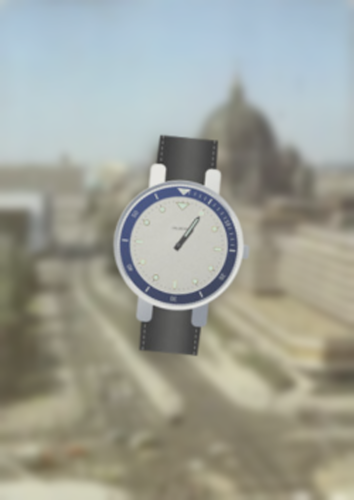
1:05
